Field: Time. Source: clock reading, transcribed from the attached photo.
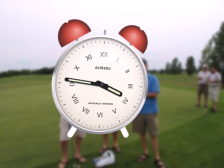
3:46
